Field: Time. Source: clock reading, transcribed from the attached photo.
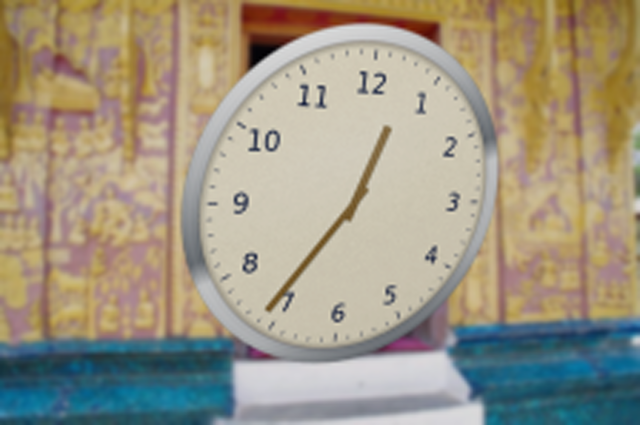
12:36
